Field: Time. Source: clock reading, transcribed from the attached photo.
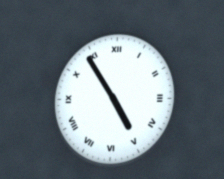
4:54
